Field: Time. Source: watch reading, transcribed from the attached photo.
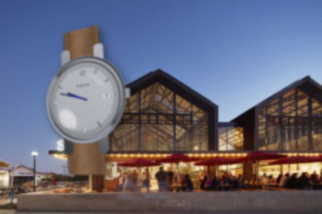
9:48
